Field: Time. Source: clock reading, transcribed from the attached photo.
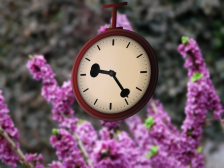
9:24
